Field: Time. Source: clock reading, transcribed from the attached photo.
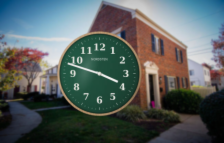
3:48
